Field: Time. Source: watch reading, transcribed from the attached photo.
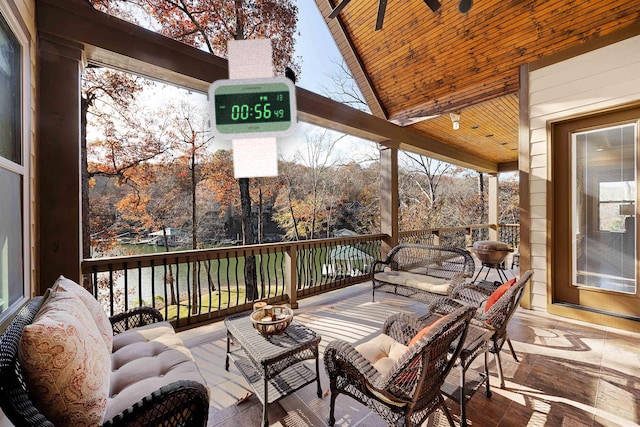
0:56:49
